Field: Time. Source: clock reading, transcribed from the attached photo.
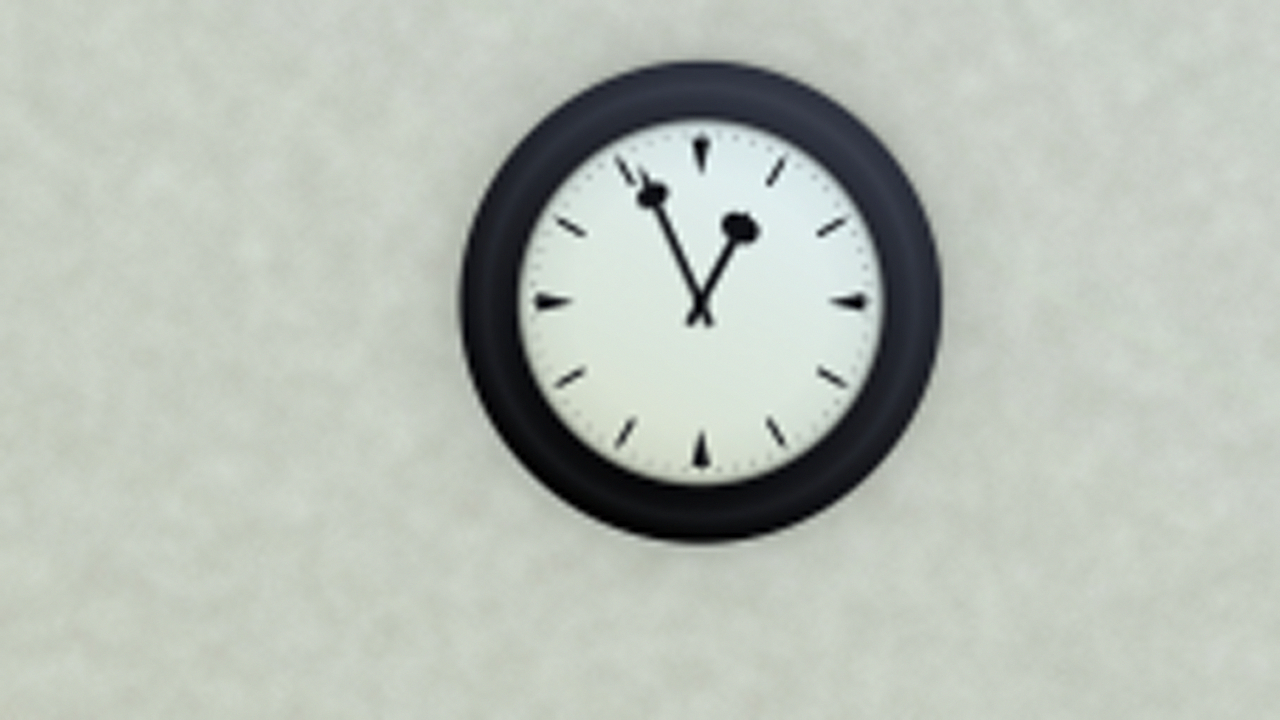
12:56
